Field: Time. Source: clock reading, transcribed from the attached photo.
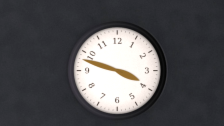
3:48
